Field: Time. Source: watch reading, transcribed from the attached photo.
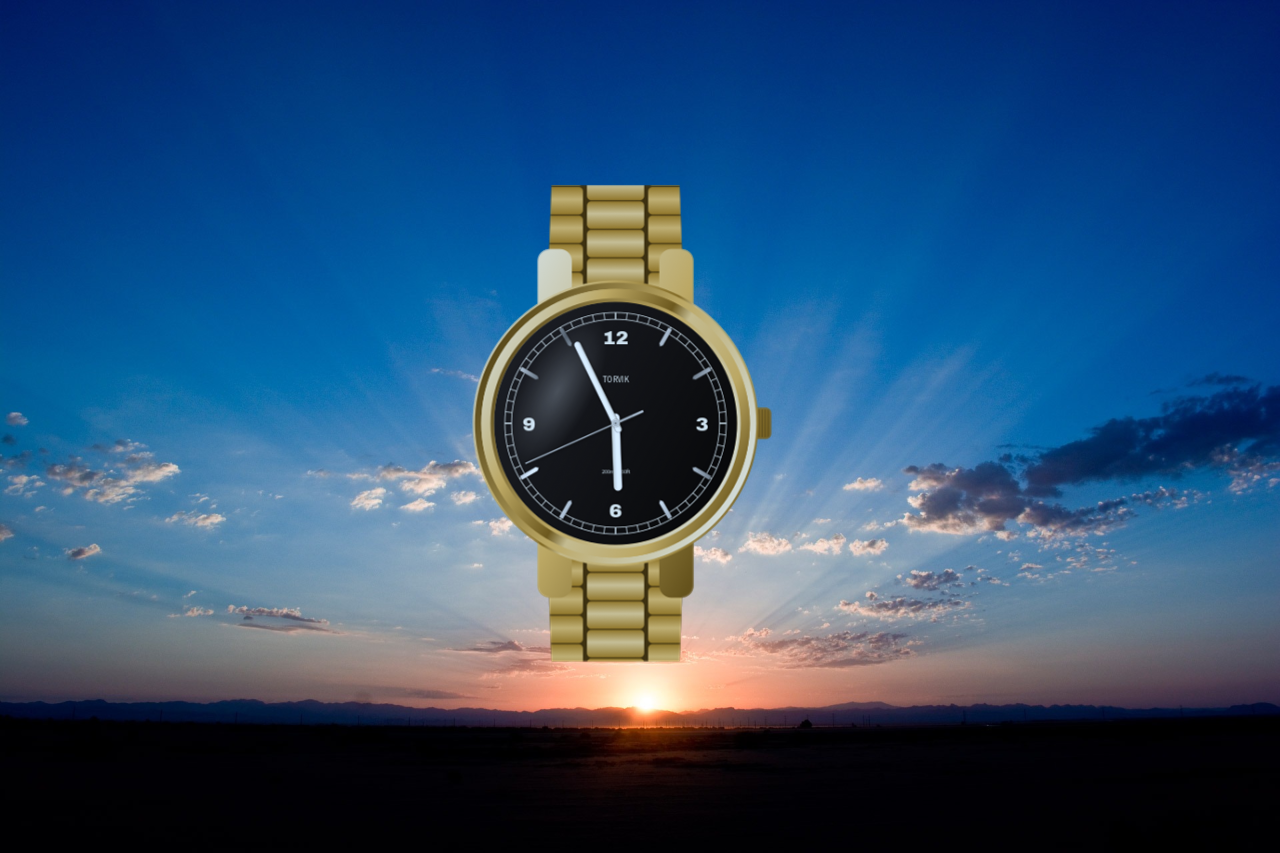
5:55:41
